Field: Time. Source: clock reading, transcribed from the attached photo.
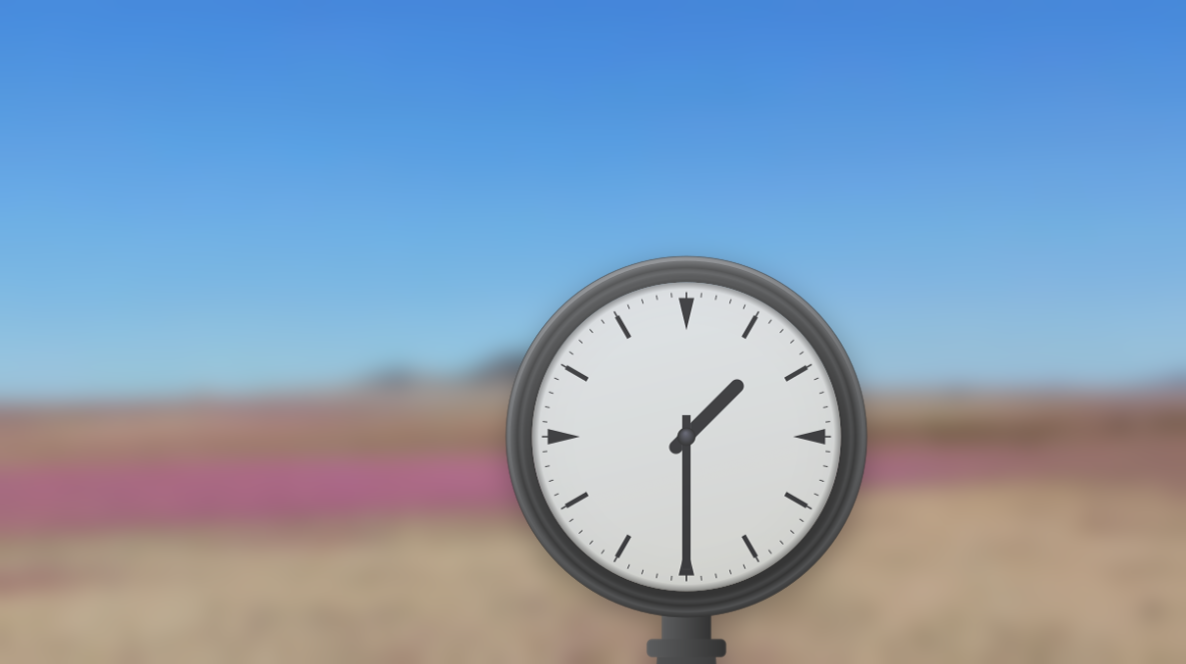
1:30
